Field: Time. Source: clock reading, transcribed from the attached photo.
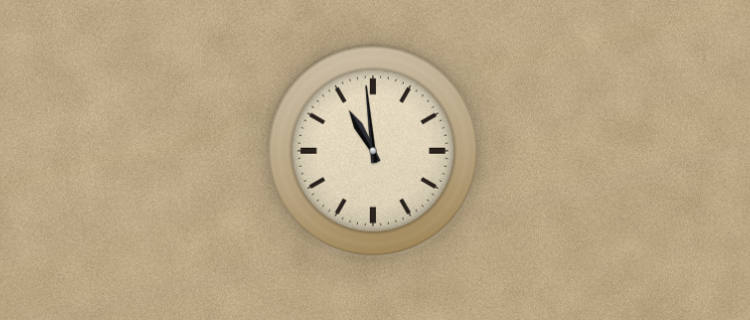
10:59
